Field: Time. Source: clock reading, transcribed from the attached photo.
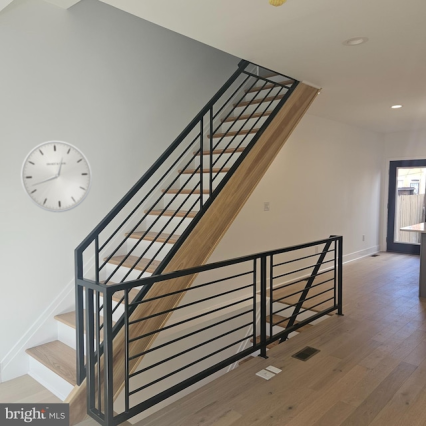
12:42
